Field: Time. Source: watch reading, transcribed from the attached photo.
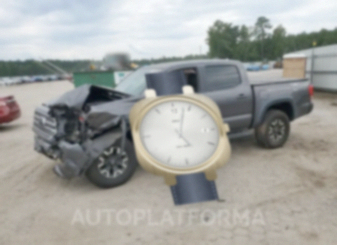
5:03
